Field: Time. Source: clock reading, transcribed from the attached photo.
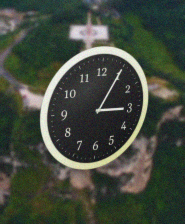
3:05
